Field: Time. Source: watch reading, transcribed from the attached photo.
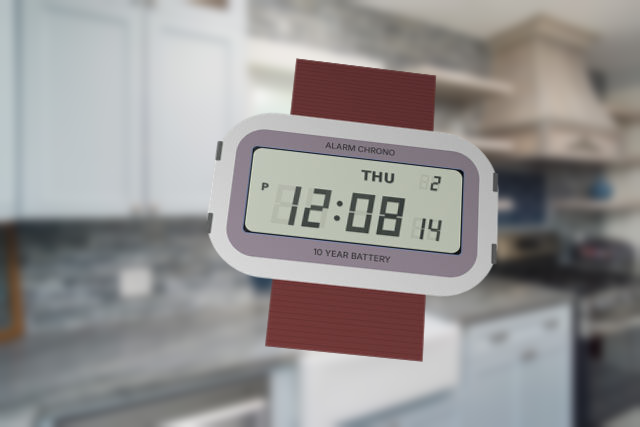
12:08:14
